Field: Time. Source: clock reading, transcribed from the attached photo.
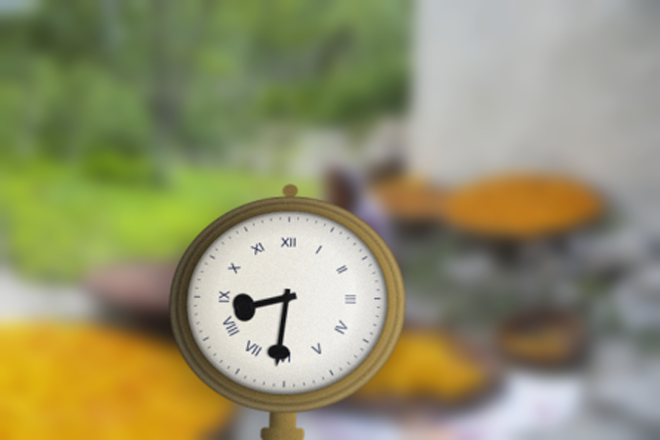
8:31
